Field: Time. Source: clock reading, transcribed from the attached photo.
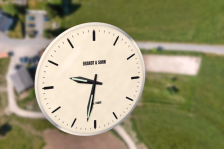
9:32
